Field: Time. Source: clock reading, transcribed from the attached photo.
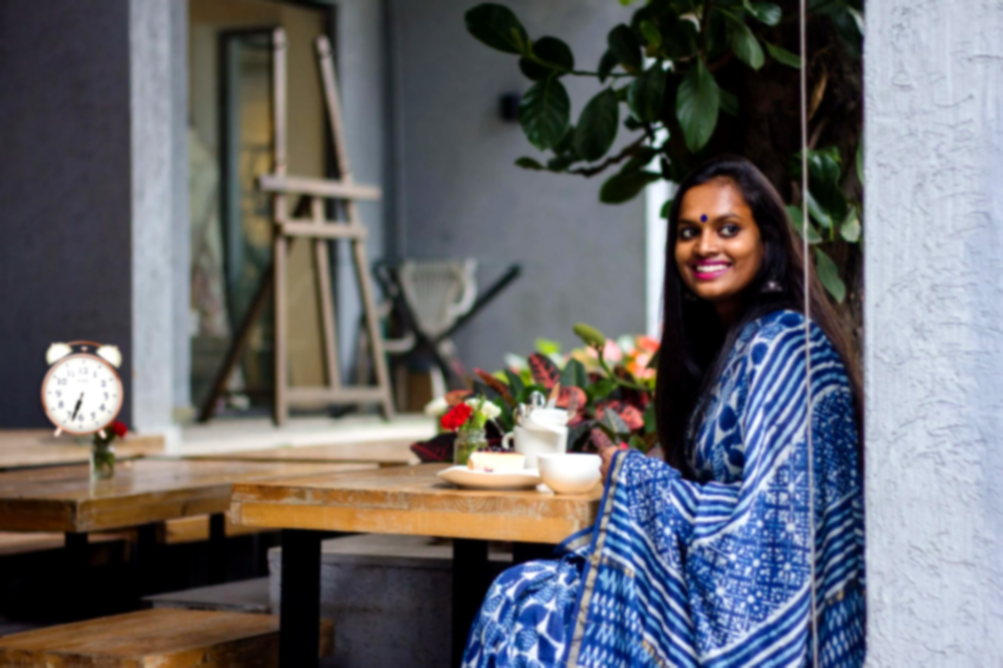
6:33
